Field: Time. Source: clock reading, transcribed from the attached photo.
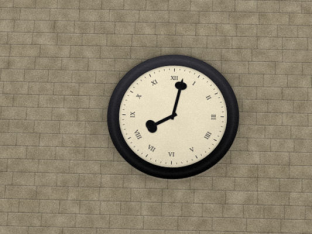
8:02
